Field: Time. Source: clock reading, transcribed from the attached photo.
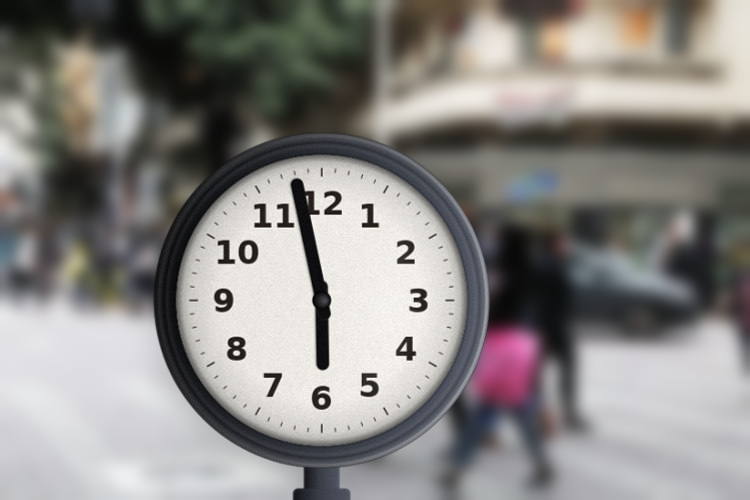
5:58
